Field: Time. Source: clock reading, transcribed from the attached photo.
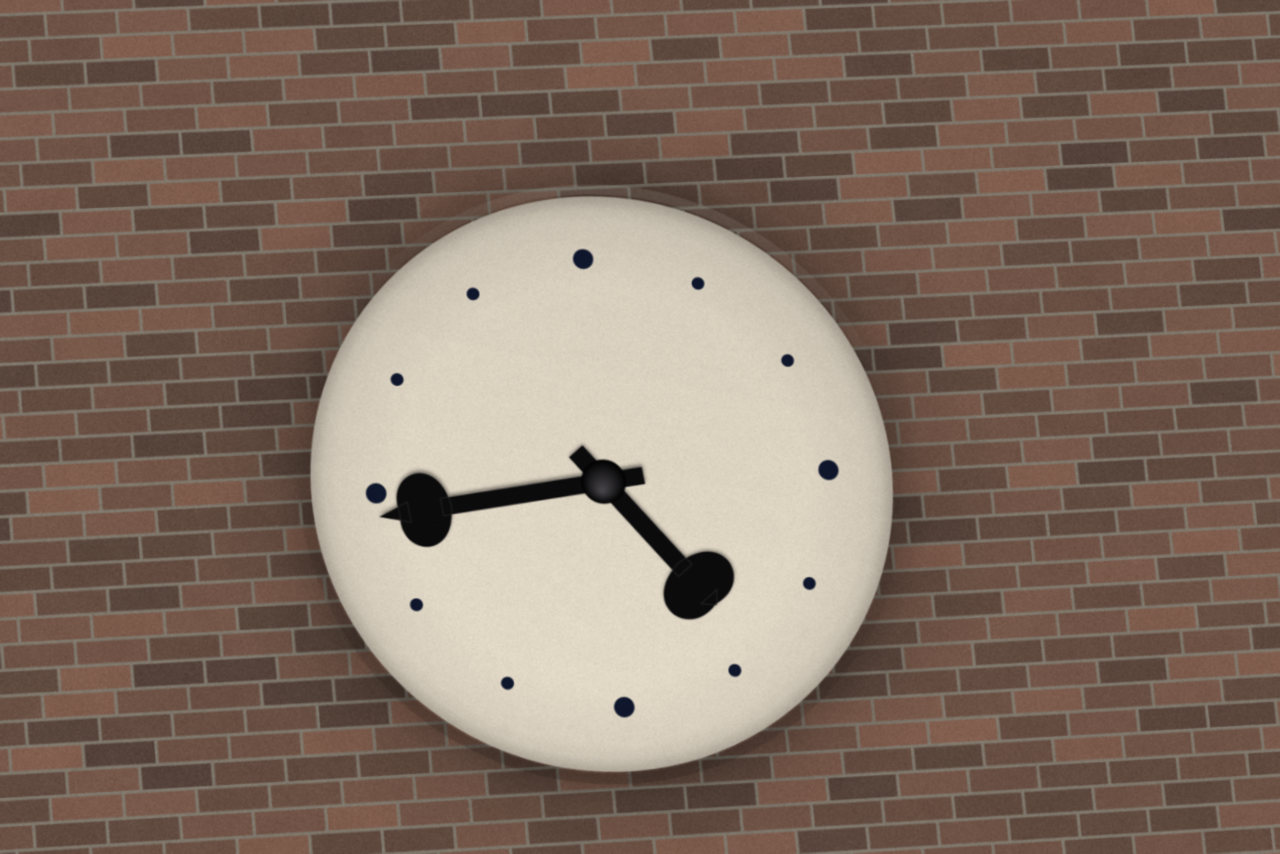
4:44
